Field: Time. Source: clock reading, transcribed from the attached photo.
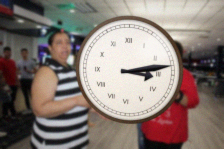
3:13
